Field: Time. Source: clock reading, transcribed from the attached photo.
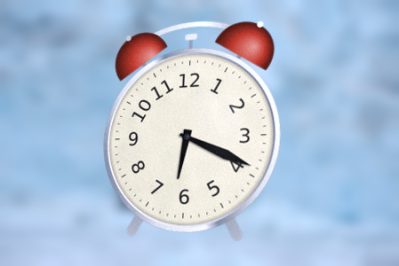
6:19
